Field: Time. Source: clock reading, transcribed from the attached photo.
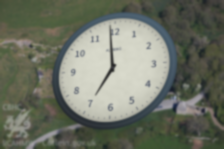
6:59
